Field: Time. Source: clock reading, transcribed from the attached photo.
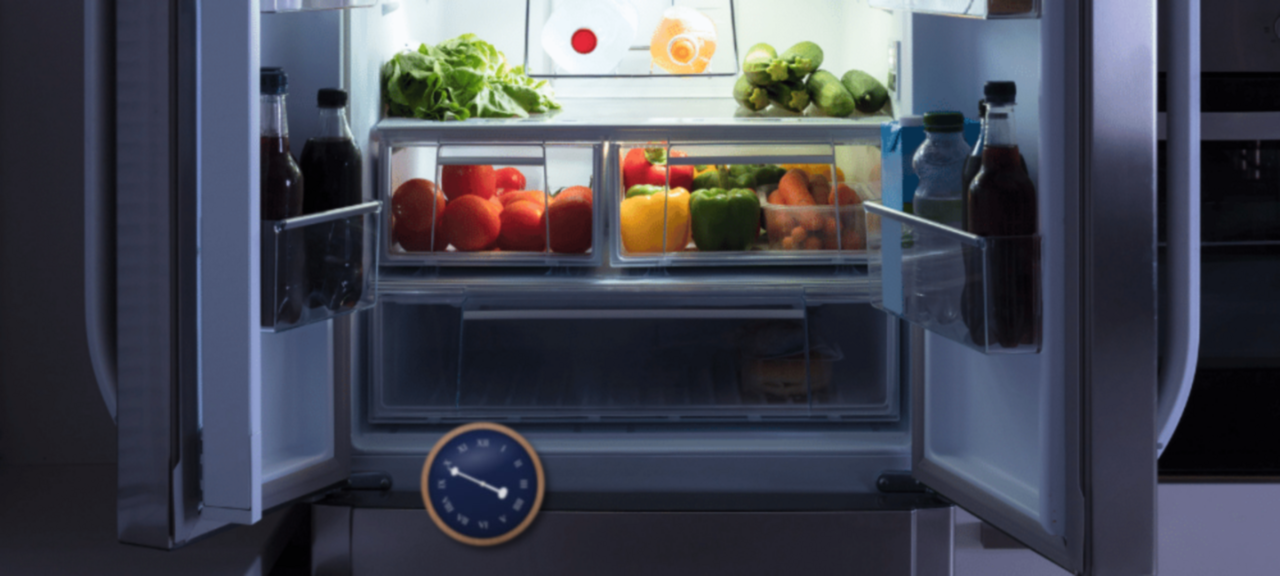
3:49
